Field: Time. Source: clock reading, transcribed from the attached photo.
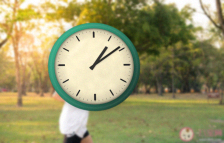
1:09
